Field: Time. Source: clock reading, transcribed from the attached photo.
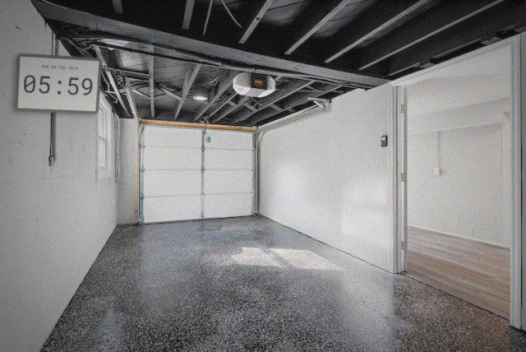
5:59
